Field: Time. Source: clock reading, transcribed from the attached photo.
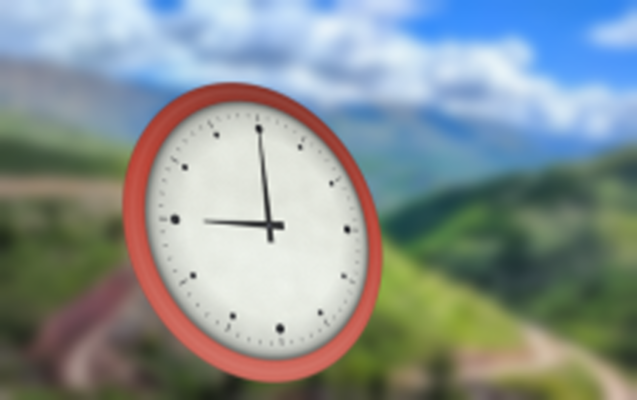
9:00
